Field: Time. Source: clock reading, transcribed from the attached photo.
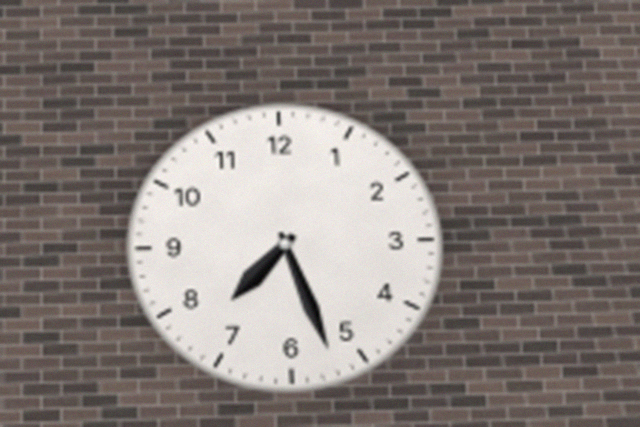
7:27
